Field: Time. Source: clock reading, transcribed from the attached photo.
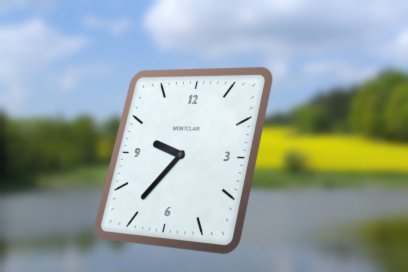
9:36
